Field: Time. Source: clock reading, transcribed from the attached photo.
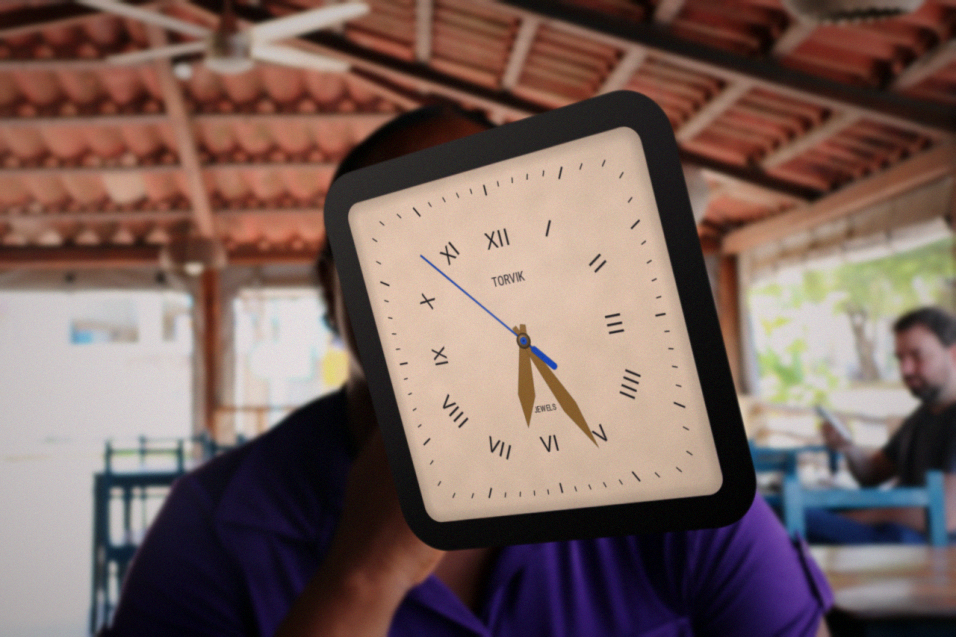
6:25:53
